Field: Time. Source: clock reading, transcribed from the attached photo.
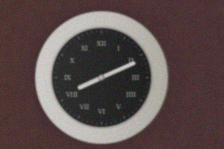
8:11
